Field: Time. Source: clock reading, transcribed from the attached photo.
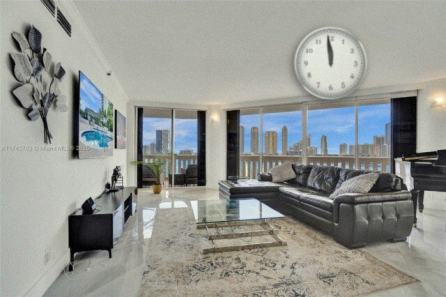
11:59
